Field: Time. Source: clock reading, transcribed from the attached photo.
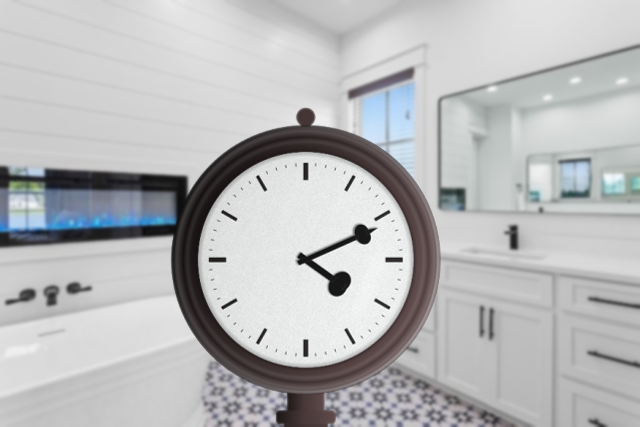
4:11
